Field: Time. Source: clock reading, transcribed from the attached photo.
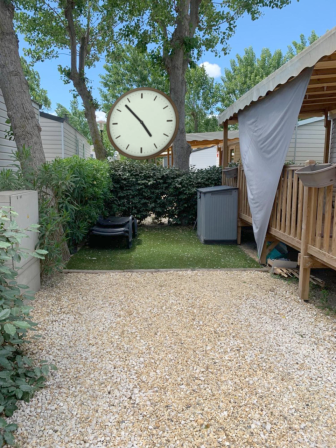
4:53
